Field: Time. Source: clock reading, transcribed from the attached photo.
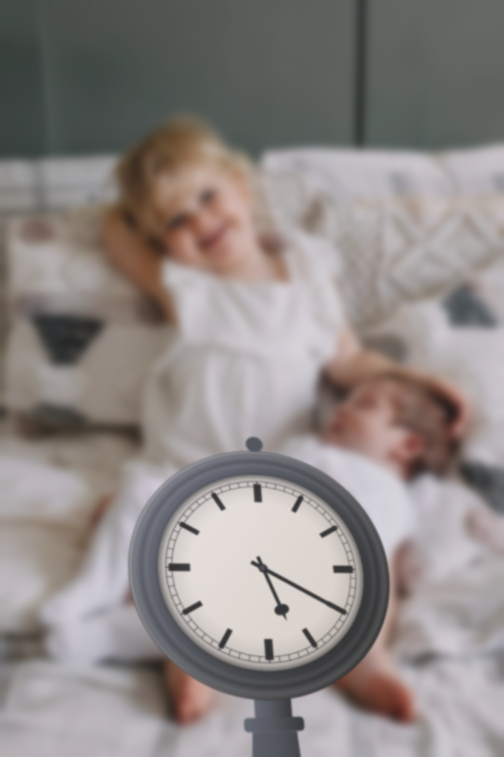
5:20
